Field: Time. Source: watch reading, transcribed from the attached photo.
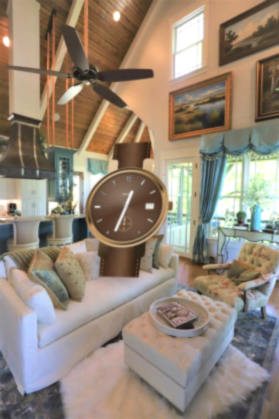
12:33
